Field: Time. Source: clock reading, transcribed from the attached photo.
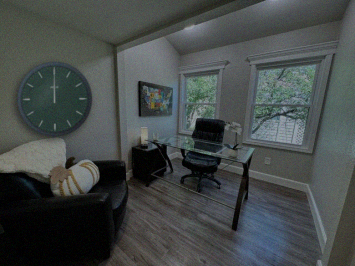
12:00
